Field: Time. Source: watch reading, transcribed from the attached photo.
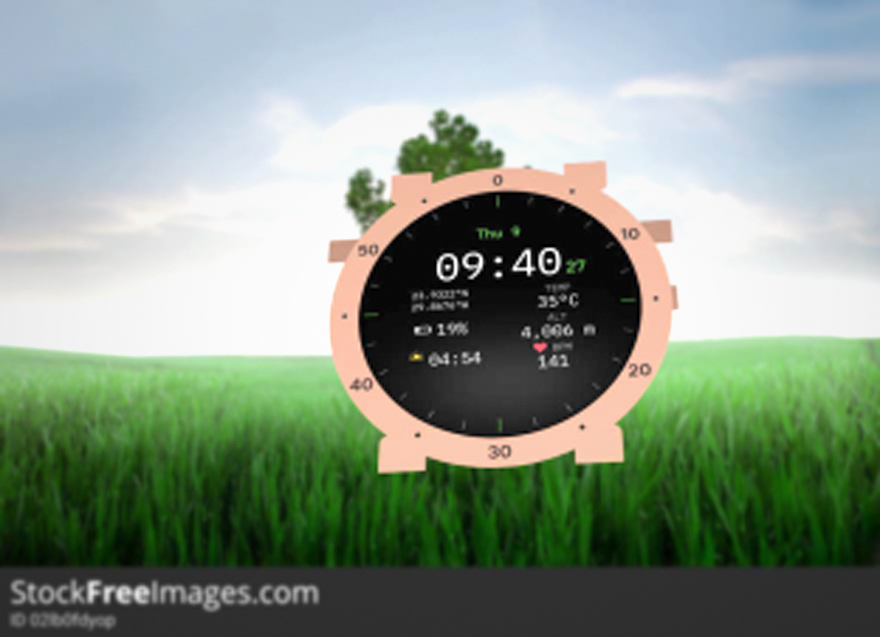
9:40
